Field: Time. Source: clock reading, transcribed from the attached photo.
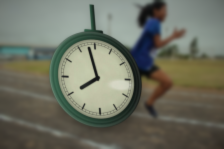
7:58
